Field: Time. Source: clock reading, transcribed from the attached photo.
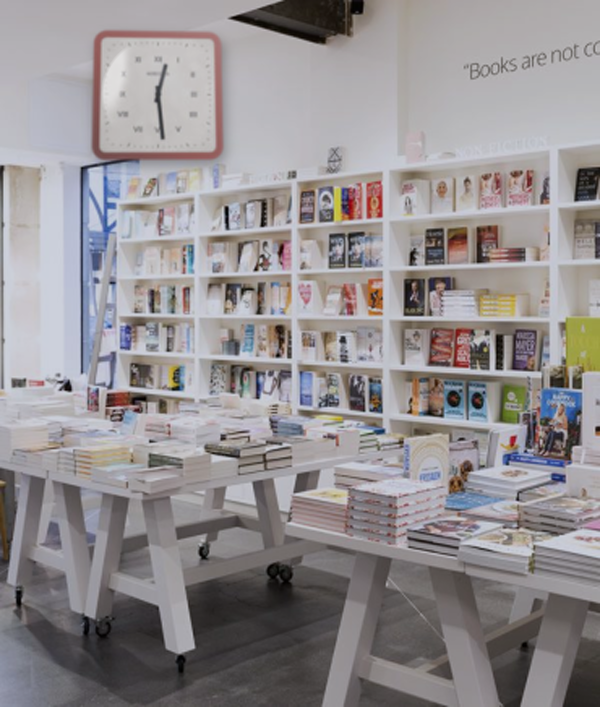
12:29
